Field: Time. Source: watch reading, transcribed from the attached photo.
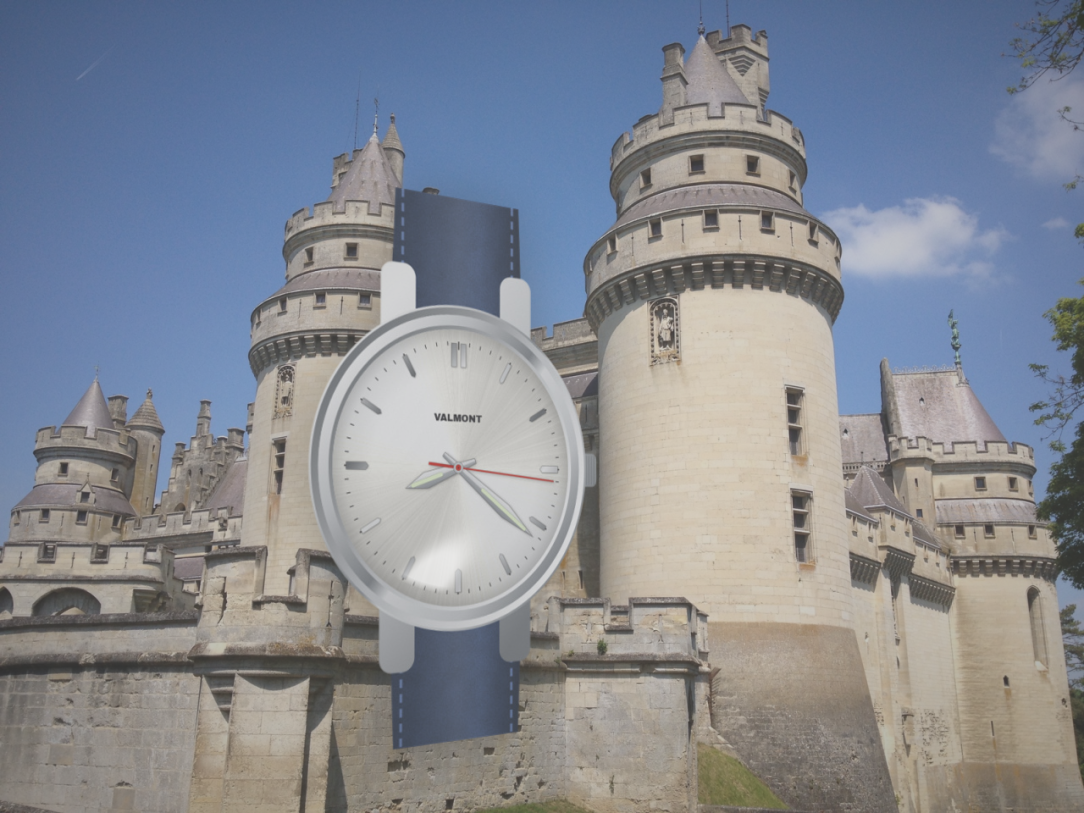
8:21:16
